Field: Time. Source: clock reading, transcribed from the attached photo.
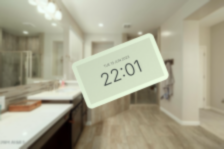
22:01
